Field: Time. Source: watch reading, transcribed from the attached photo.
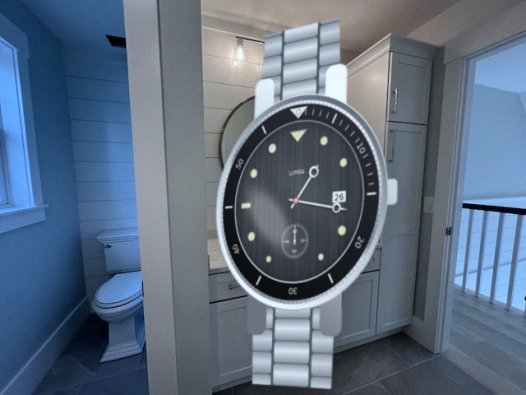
1:17
